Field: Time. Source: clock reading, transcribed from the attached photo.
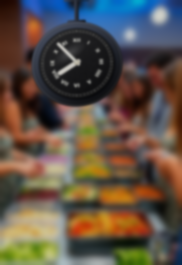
7:53
